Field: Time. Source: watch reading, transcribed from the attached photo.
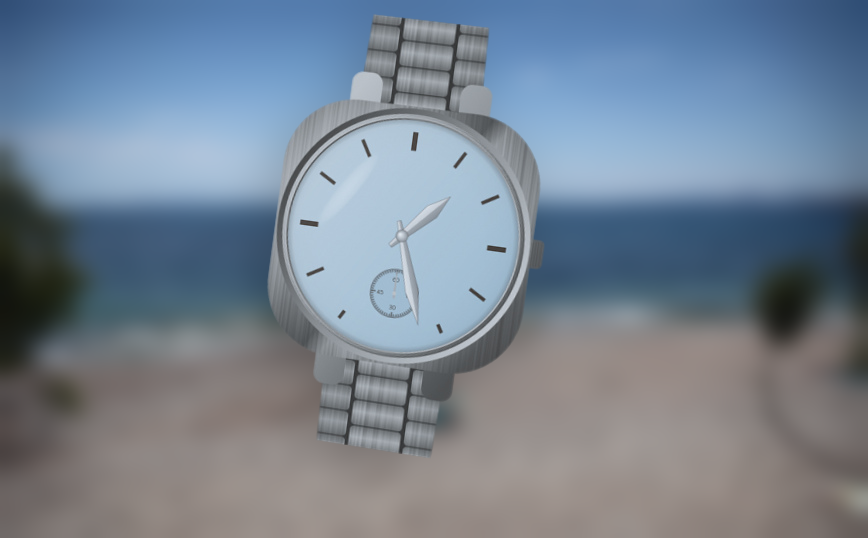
1:27
